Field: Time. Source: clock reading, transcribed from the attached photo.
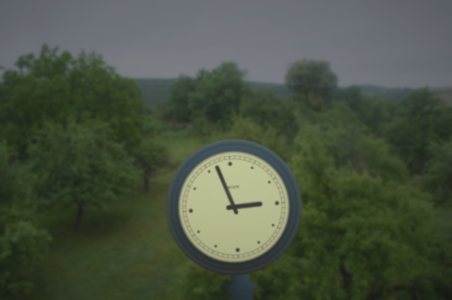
2:57
